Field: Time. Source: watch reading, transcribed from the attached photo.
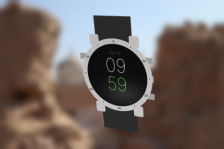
9:59
